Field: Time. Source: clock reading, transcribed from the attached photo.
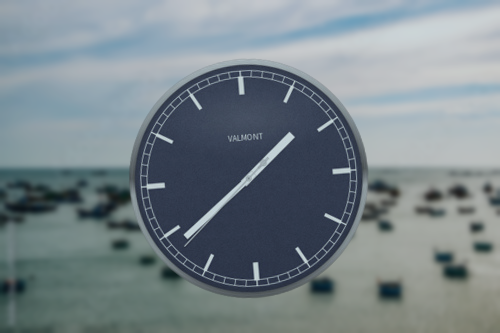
1:38:38
